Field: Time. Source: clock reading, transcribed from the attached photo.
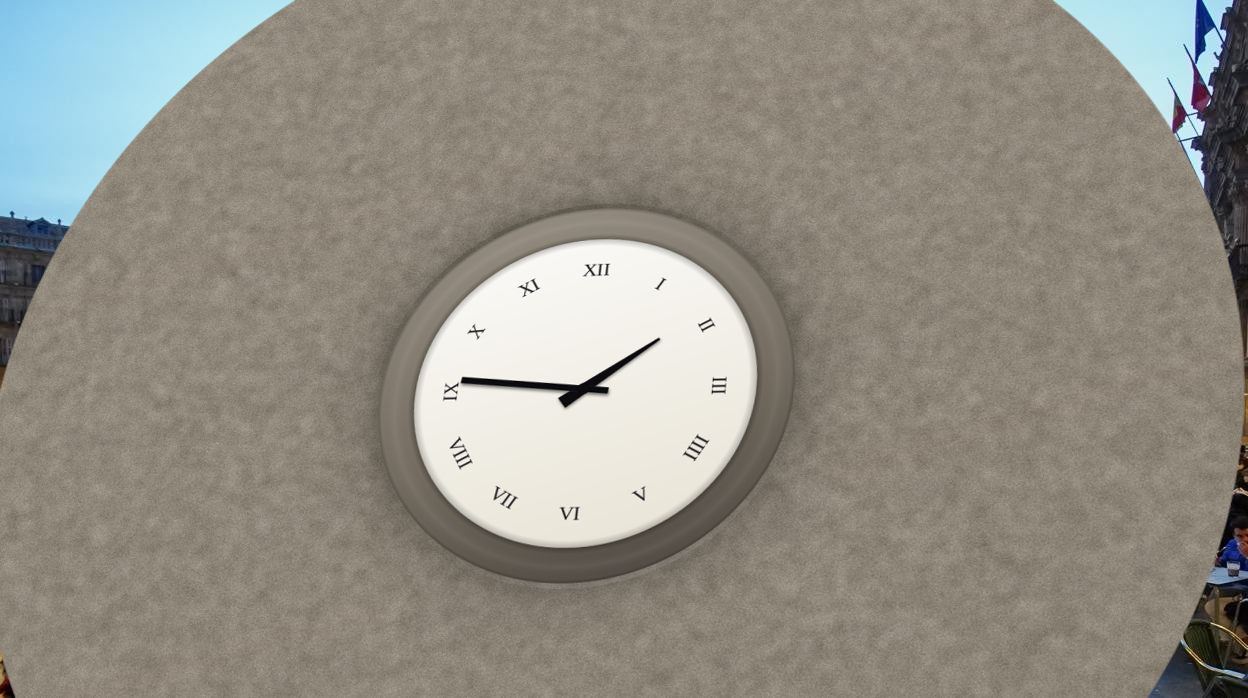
1:46
